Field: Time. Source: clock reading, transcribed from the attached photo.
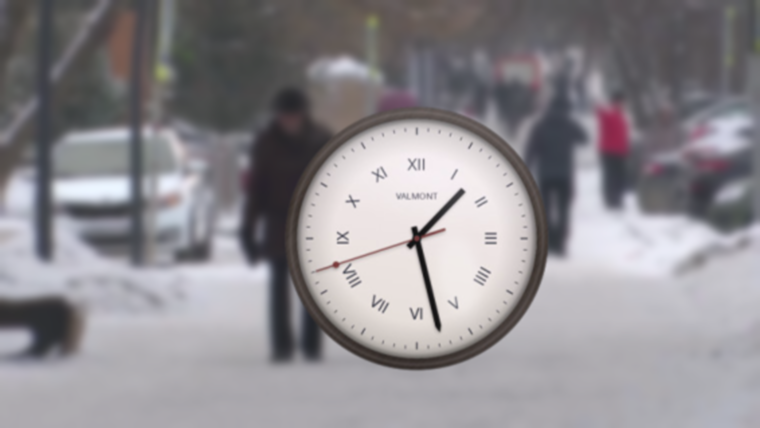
1:27:42
